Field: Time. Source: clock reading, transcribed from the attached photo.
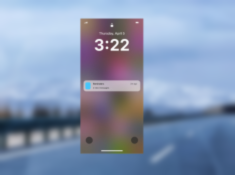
3:22
